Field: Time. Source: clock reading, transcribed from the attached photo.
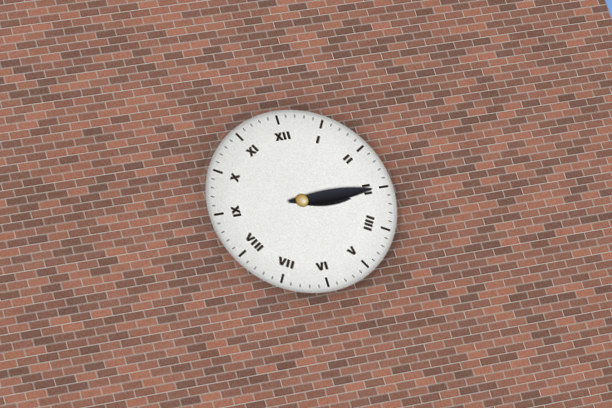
3:15
